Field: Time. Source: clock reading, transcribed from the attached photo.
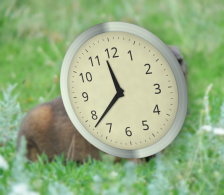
11:38
